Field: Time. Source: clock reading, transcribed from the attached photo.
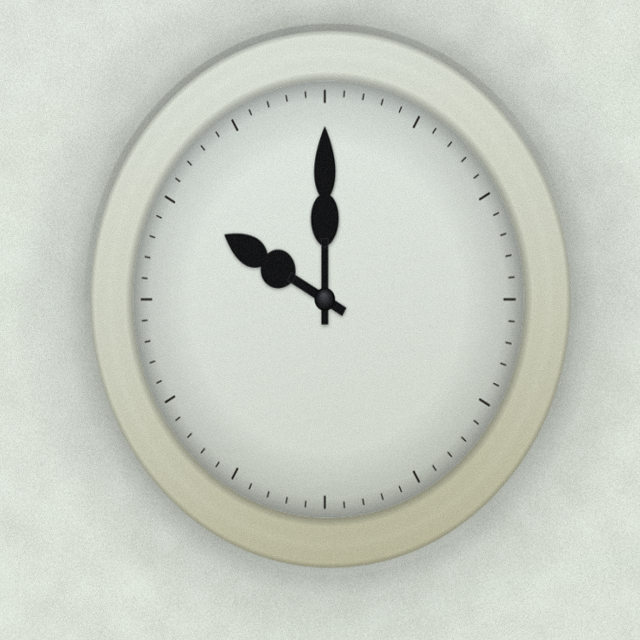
10:00
